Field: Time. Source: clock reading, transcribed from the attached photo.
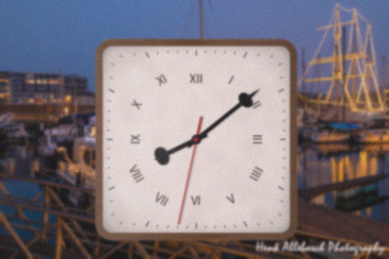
8:08:32
